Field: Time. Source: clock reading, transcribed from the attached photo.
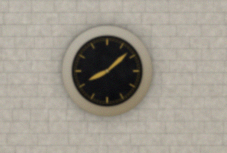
8:08
